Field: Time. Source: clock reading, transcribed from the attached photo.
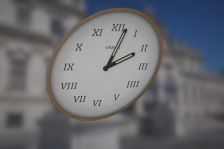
2:02
